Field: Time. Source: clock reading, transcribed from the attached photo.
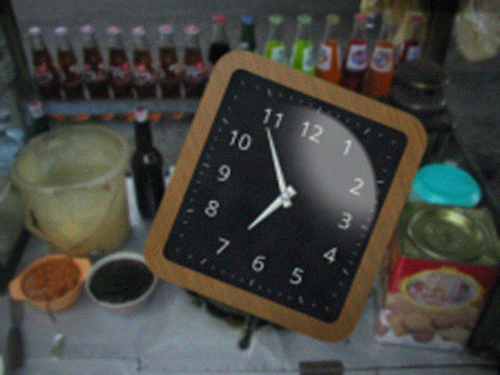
6:54
